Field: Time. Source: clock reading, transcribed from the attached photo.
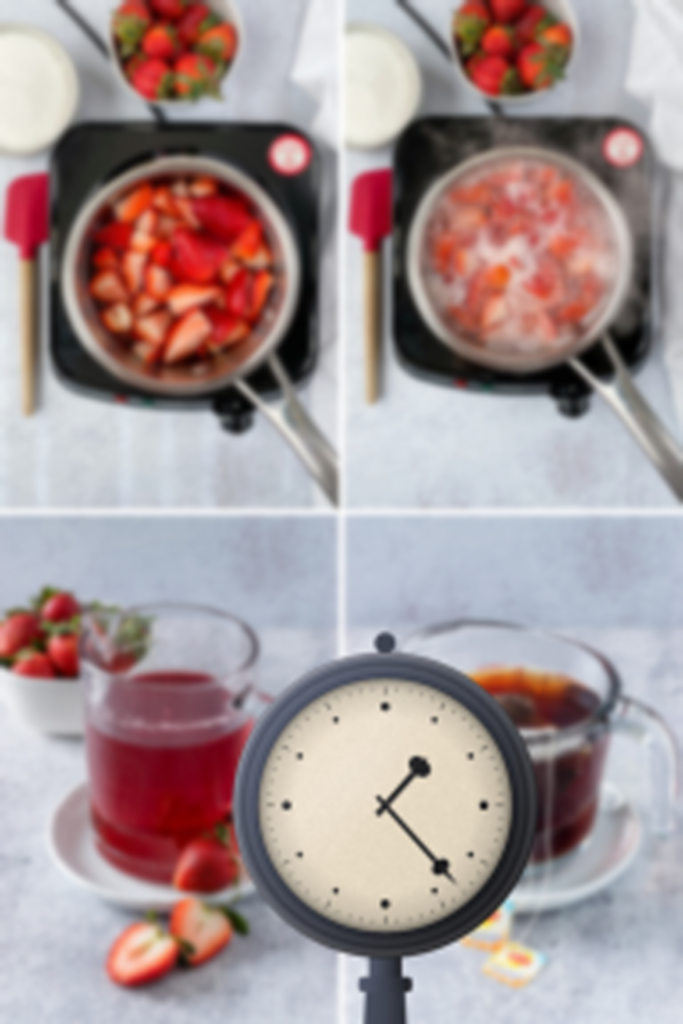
1:23
